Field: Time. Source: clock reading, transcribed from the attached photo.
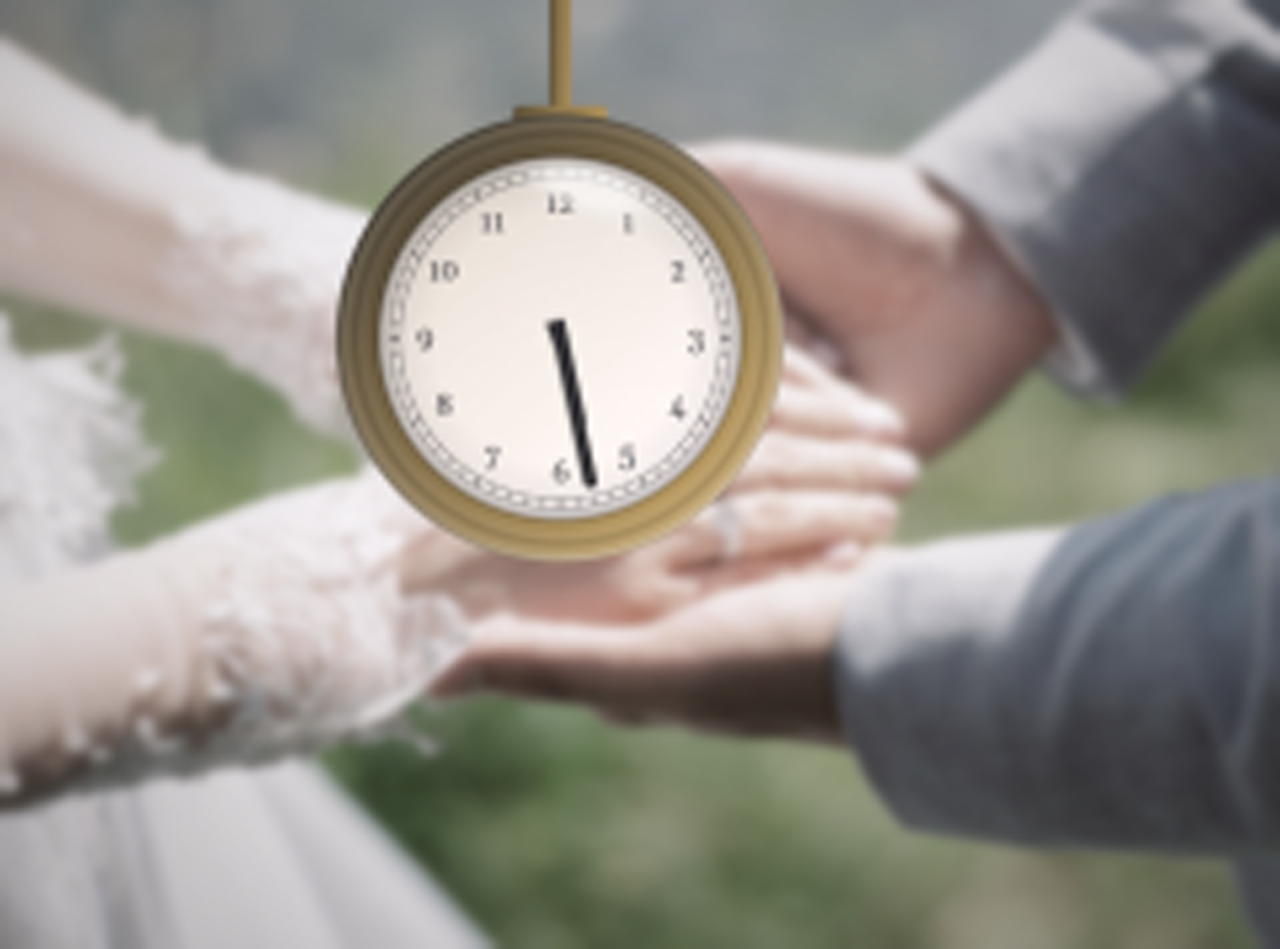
5:28
